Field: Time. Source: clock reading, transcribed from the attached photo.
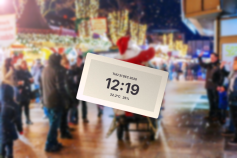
12:19
